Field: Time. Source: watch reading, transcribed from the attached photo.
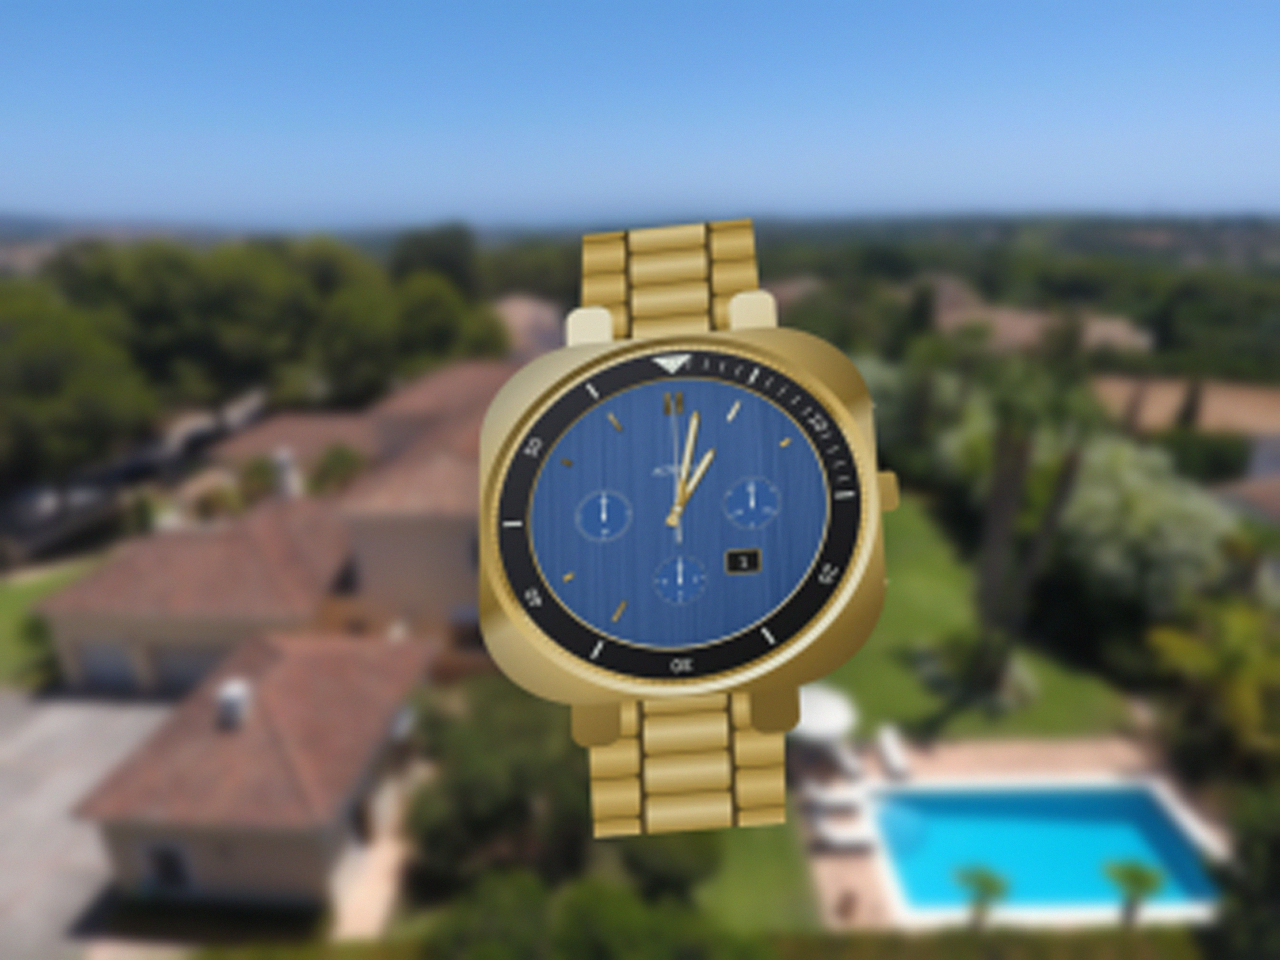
1:02
